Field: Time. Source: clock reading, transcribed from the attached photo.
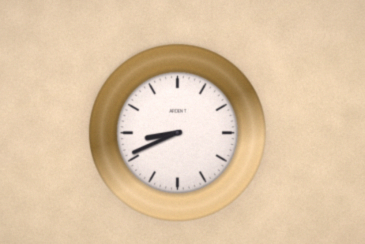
8:41
